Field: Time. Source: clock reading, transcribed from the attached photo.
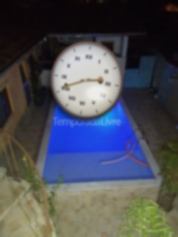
2:41
